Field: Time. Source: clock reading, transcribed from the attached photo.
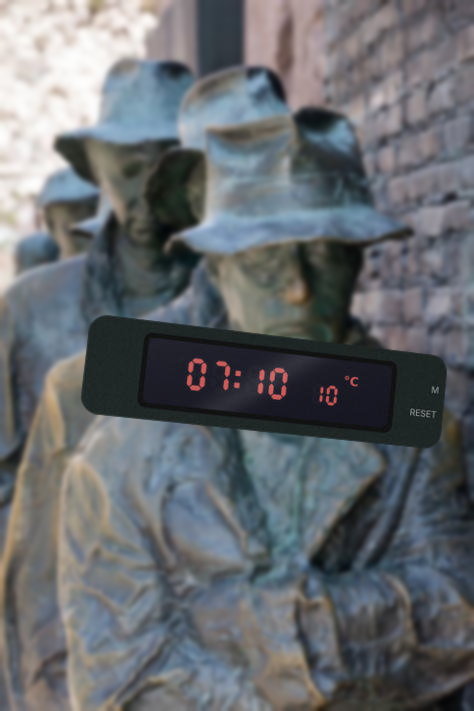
7:10
